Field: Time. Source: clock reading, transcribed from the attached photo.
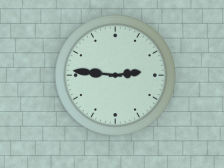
2:46
